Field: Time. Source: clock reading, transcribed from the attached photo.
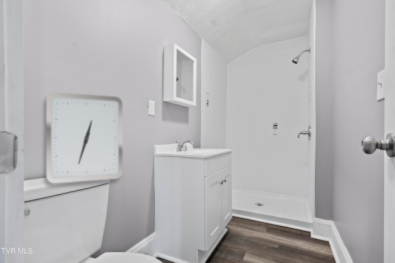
12:33
